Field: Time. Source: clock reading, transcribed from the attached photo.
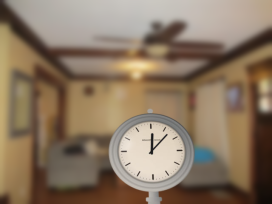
12:07
